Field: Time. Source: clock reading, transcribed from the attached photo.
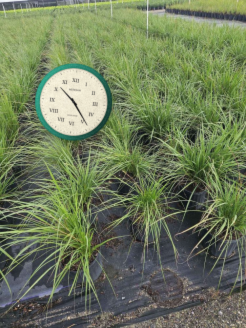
10:24
